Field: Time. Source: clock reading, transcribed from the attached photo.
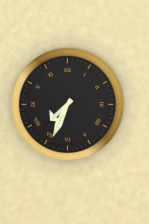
7:34
